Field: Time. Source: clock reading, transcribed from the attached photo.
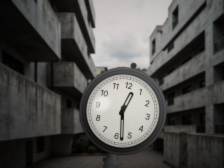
12:28
